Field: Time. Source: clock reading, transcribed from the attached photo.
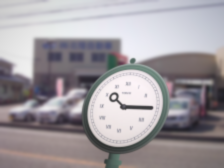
10:15
